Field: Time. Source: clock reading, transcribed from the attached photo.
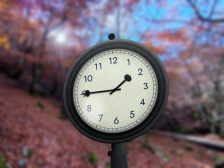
1:45
